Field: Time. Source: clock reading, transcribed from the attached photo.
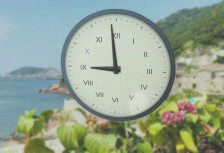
8:59
